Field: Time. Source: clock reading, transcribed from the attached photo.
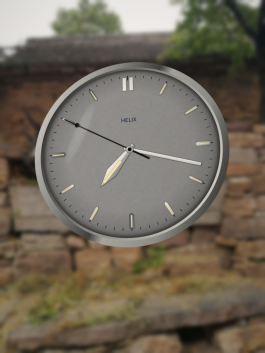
7:17:50
